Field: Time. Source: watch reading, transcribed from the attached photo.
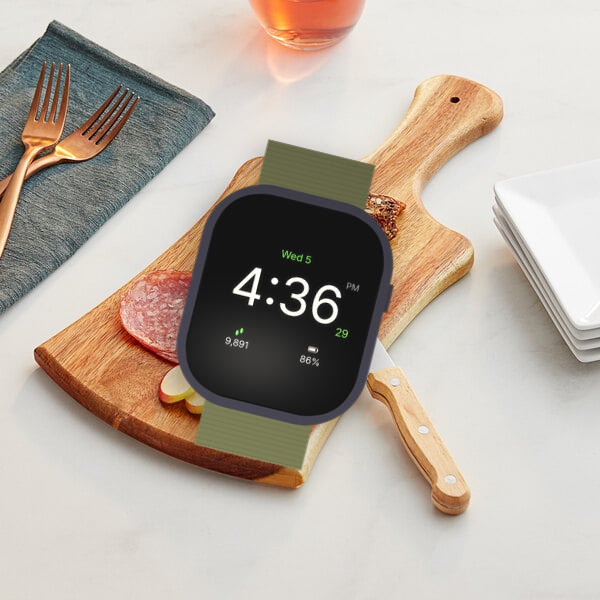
4:36:29
